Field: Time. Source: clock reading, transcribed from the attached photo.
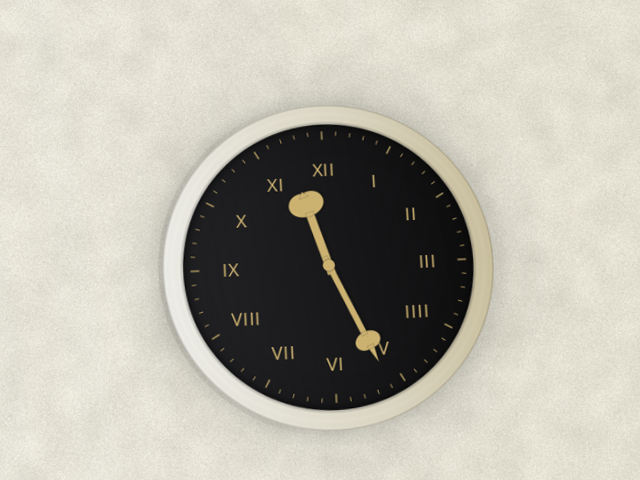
11:26
